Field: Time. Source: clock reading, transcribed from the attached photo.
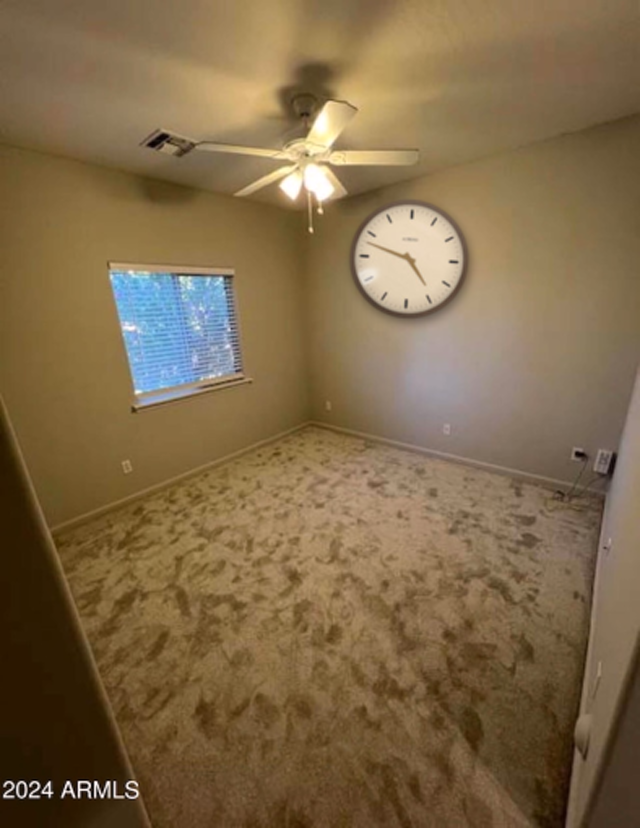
4:48
